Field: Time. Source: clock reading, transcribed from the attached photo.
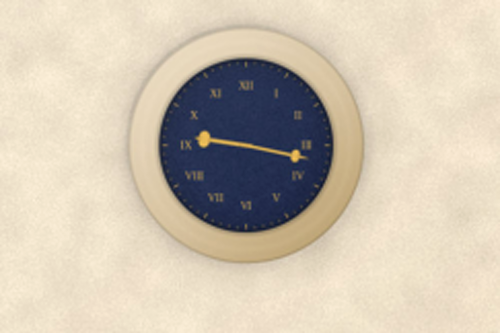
9:17
